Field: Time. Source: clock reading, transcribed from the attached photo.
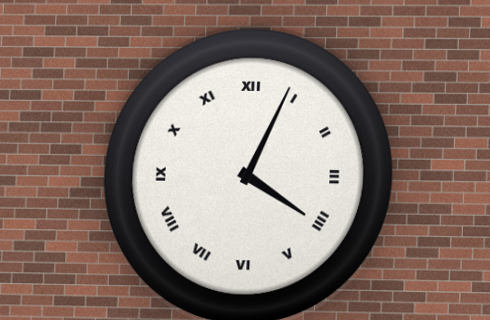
4:04
